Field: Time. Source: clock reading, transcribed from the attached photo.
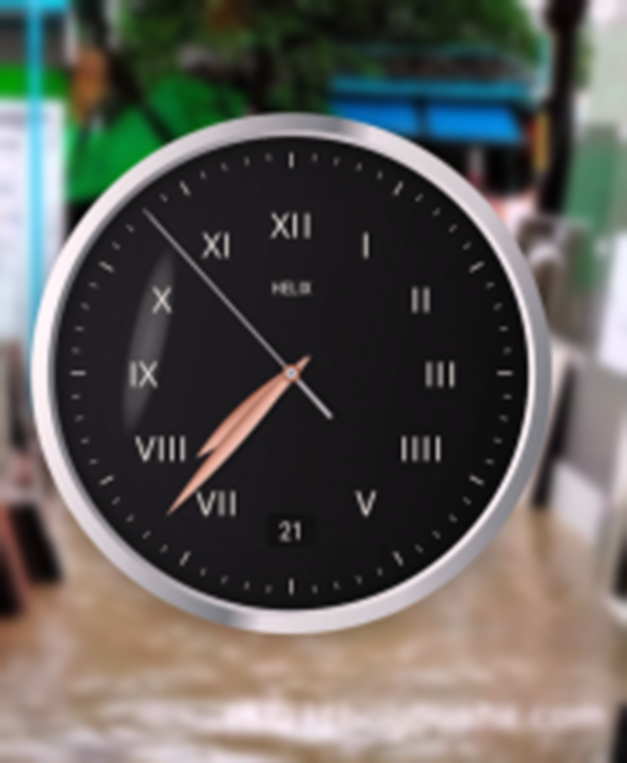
7:36:53
